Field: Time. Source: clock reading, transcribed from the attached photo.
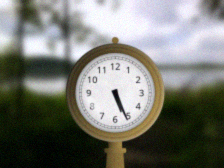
5:26
